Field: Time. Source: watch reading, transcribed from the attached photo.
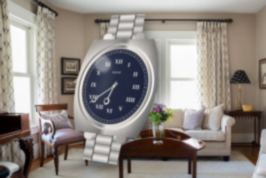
6:39
